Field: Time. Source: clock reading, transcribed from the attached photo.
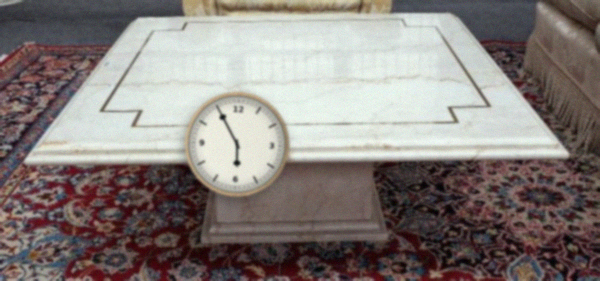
5:55
